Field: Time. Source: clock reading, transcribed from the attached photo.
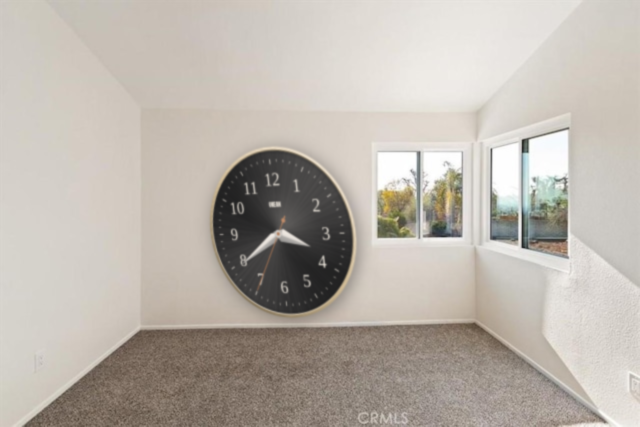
3:39:35
